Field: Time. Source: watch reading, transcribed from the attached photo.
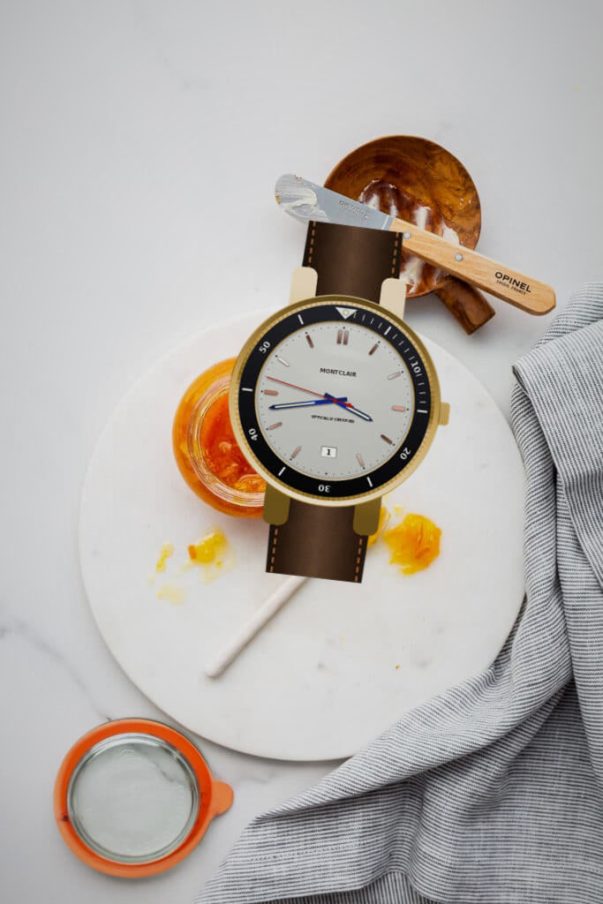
3:42:47
